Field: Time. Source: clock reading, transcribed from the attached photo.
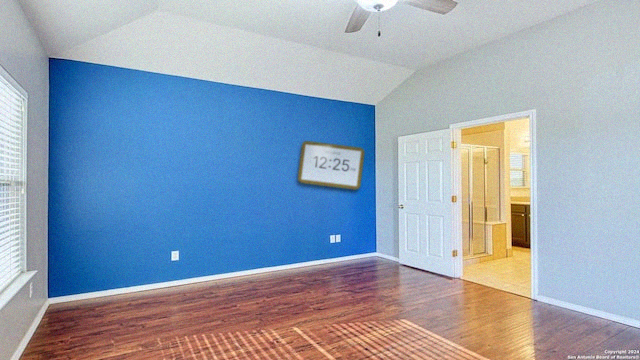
12:25
